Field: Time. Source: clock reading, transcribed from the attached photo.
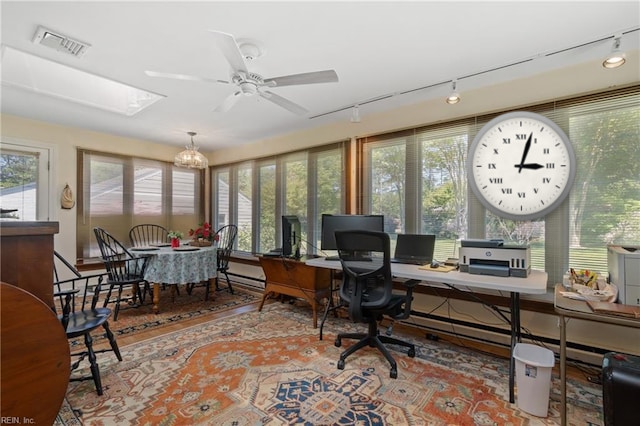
3:03
